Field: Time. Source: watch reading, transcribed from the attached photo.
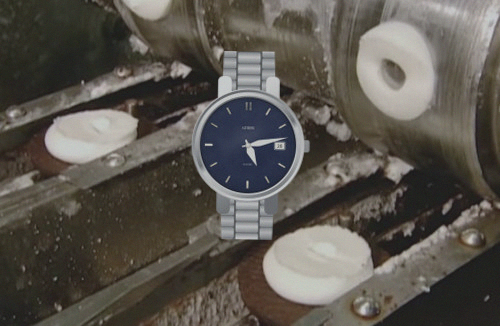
5:13
